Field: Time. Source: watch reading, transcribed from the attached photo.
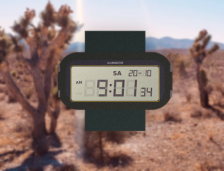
9:01:34
